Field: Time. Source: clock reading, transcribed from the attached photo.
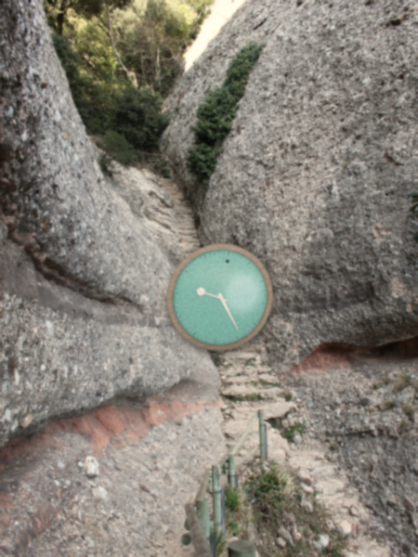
9:24
